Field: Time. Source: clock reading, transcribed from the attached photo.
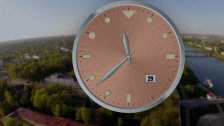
11:38
